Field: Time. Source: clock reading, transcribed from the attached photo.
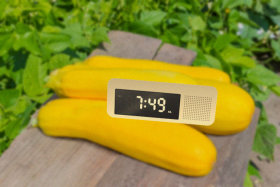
7:49
